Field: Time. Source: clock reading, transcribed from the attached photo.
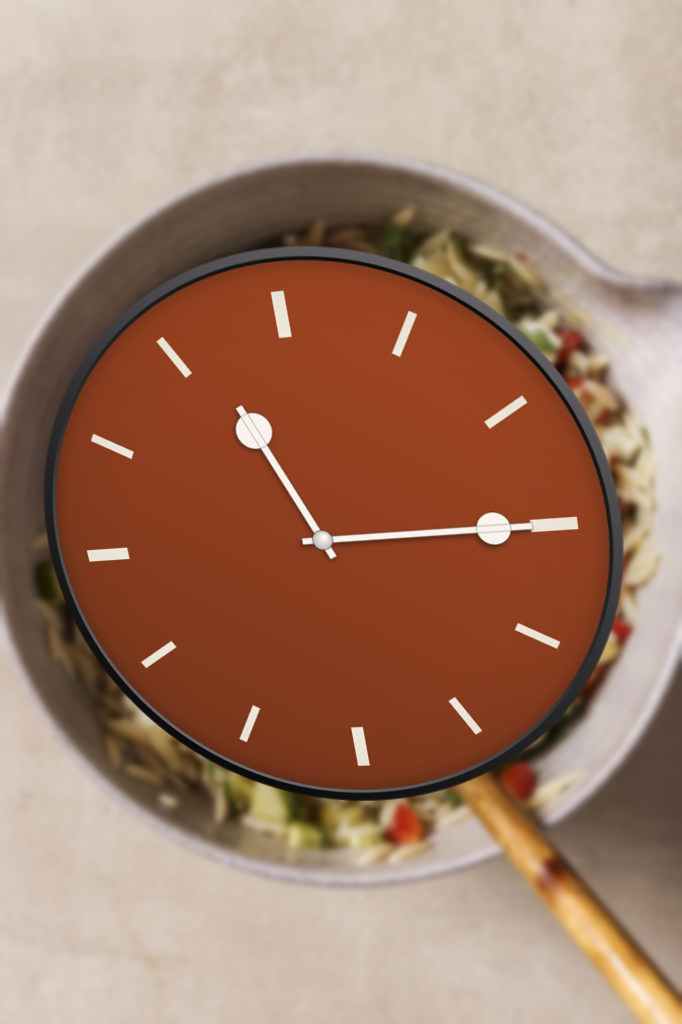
11:15
